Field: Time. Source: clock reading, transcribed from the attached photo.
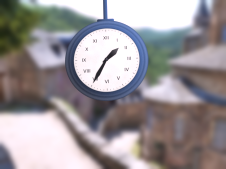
1:35
